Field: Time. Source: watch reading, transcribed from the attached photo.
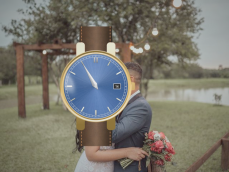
10:55
